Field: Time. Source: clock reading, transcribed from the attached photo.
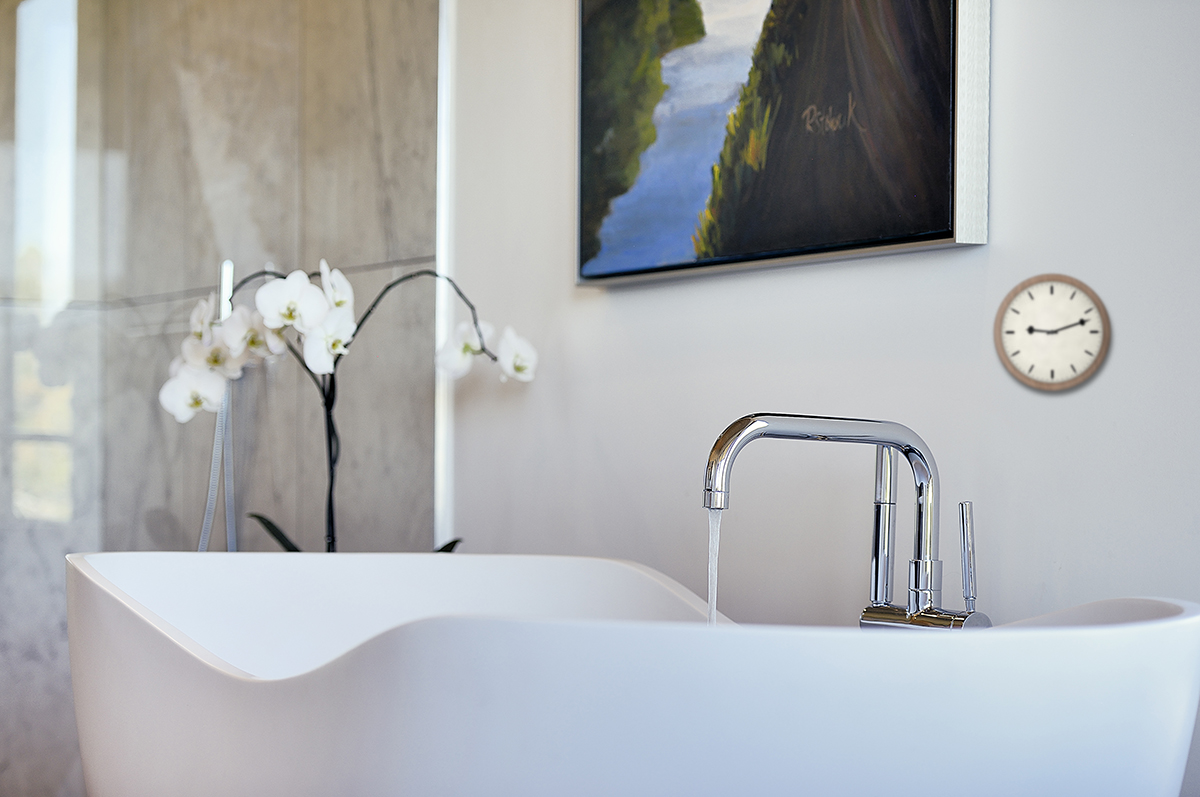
9:12
